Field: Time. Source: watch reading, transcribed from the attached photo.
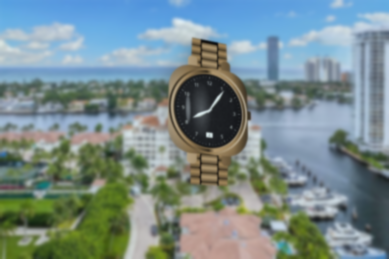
8:06
